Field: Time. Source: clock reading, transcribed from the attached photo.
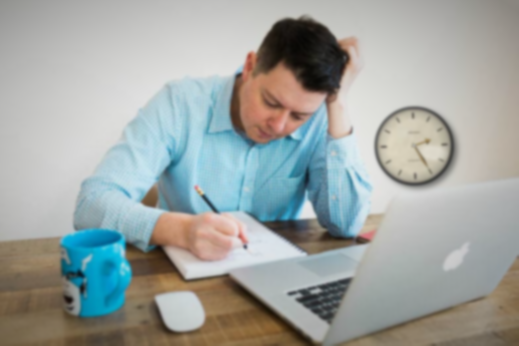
2:25
